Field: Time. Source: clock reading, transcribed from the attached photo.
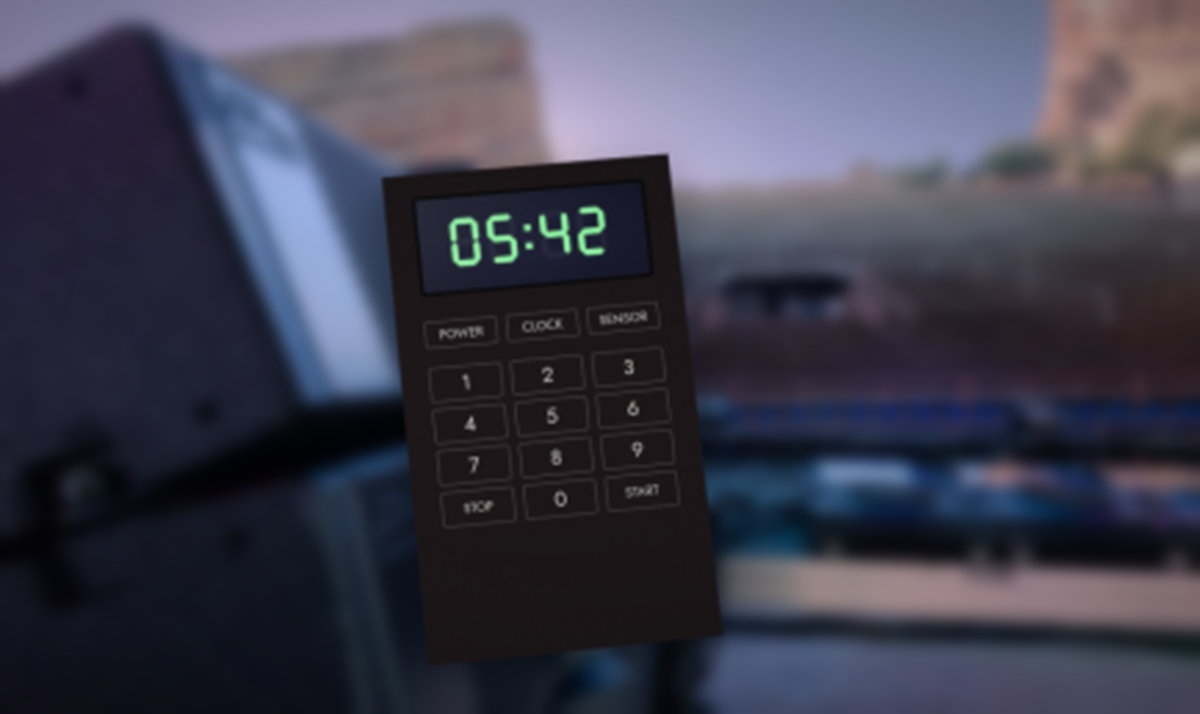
5:42
